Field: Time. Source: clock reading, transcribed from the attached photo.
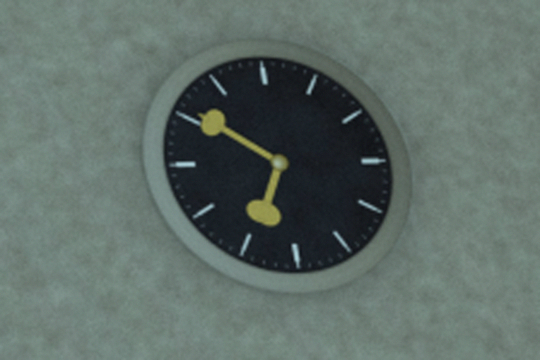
6:51
